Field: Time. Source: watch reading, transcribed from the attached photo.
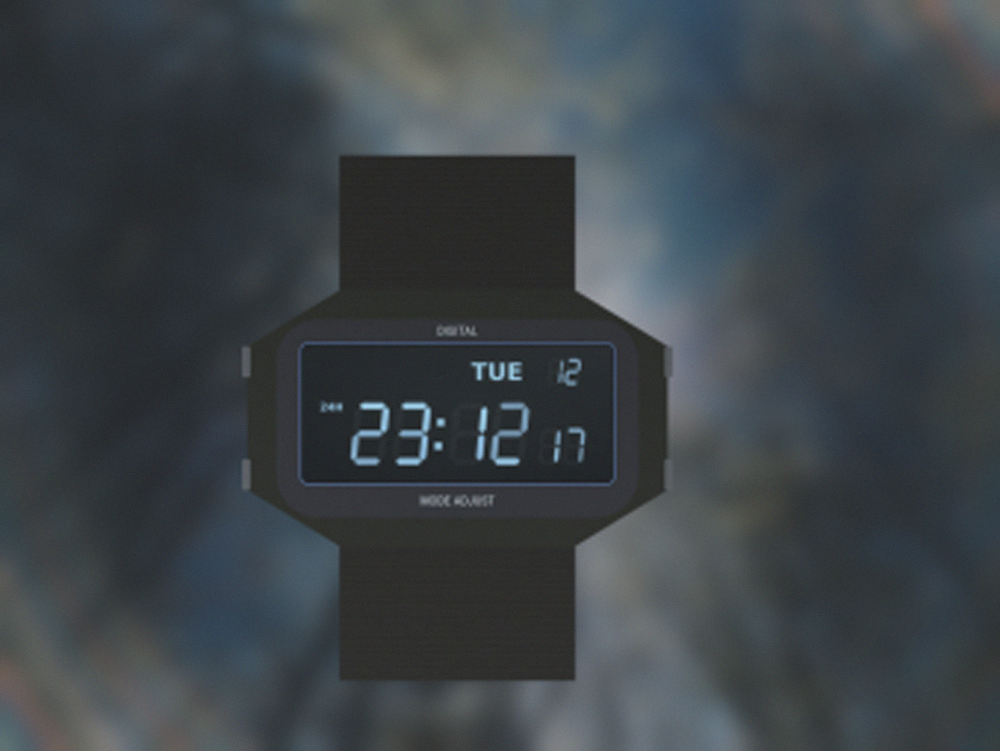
23:12:17
